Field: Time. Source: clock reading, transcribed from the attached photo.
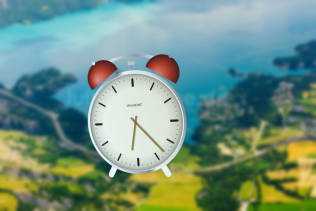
6:23
